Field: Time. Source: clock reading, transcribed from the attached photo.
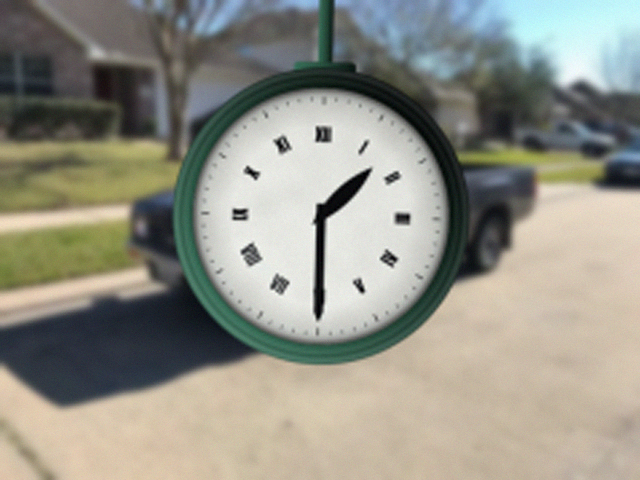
1:30
